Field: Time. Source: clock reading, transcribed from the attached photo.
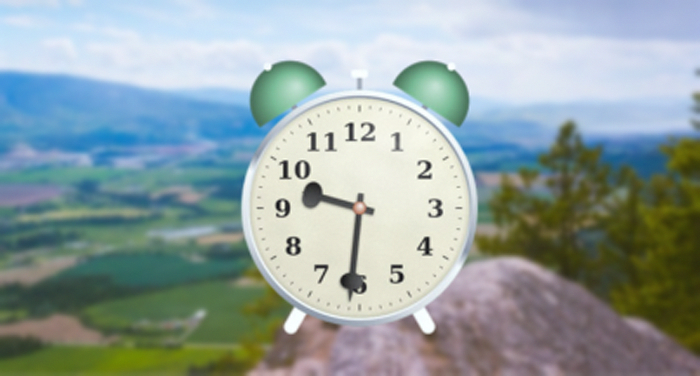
9:31
